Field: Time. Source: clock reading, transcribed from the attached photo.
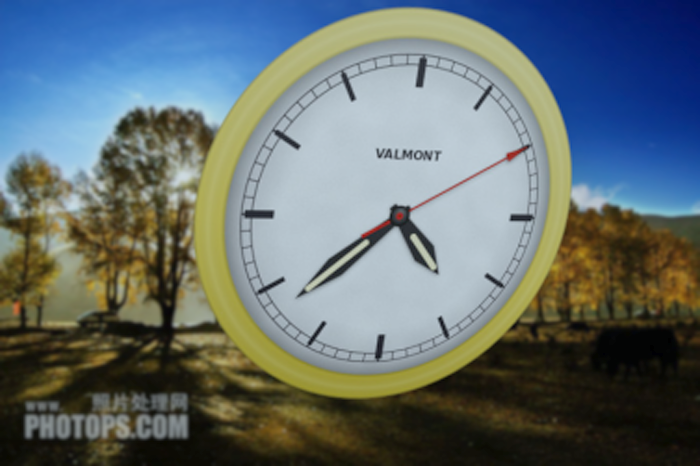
4:38:10
